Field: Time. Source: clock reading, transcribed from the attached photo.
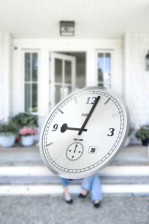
9:02
